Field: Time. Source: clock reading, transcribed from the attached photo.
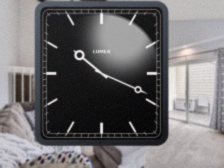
10:19
